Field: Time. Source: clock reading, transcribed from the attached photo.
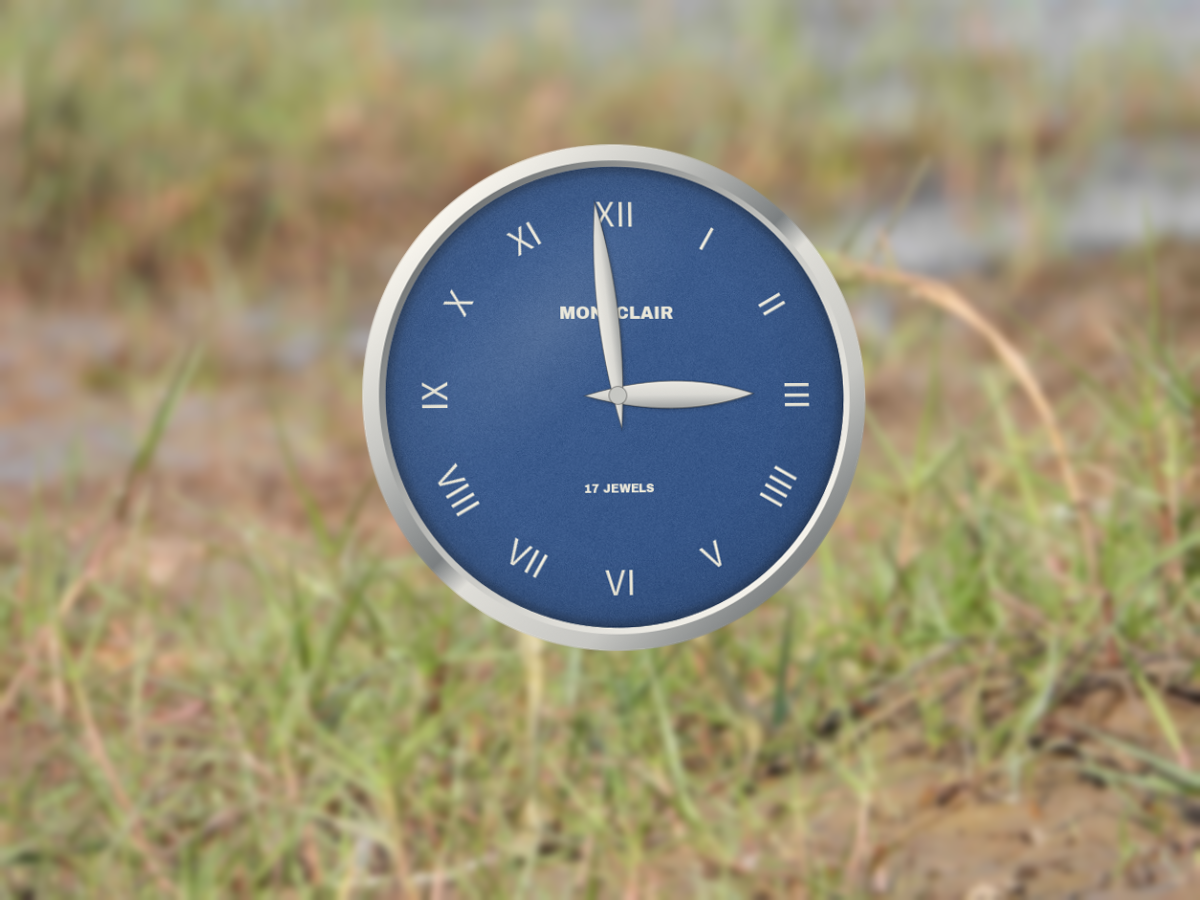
2:59
